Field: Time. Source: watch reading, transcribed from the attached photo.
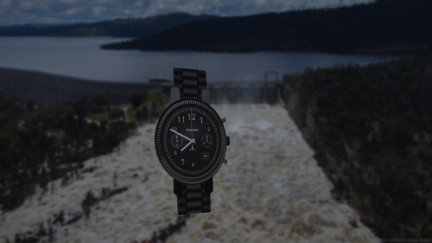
7:49
